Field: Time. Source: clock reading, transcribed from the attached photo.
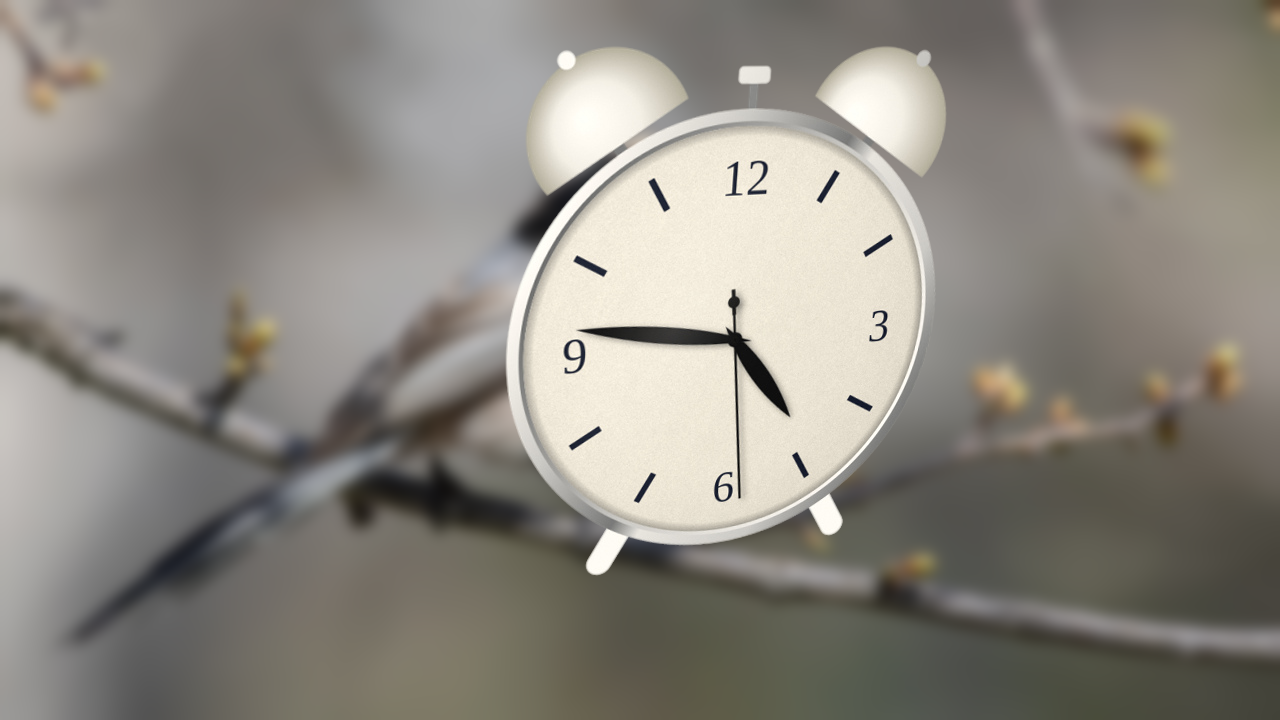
4:46:29
